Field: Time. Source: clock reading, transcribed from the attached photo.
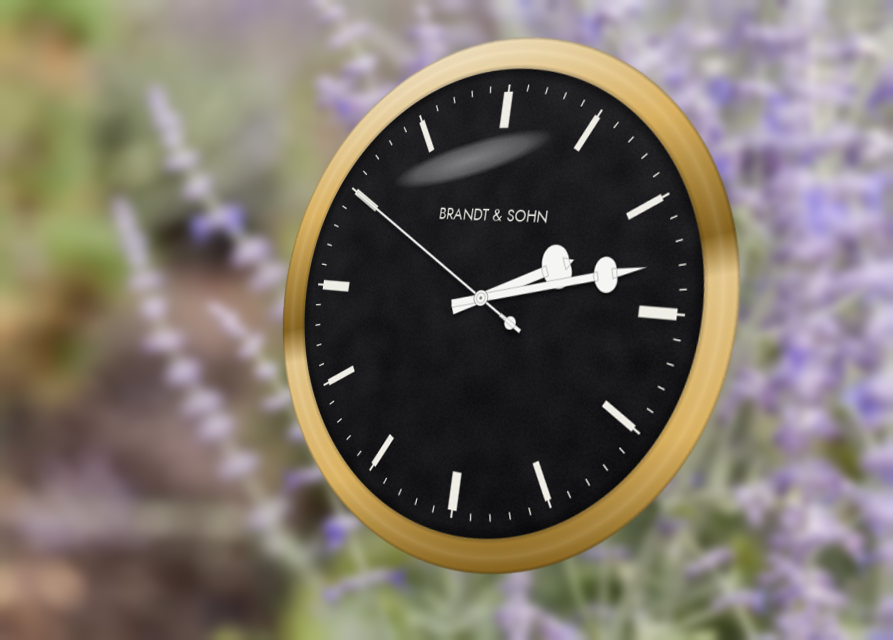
2:12:50
